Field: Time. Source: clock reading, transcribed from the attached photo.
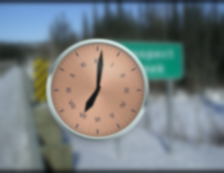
7:01
